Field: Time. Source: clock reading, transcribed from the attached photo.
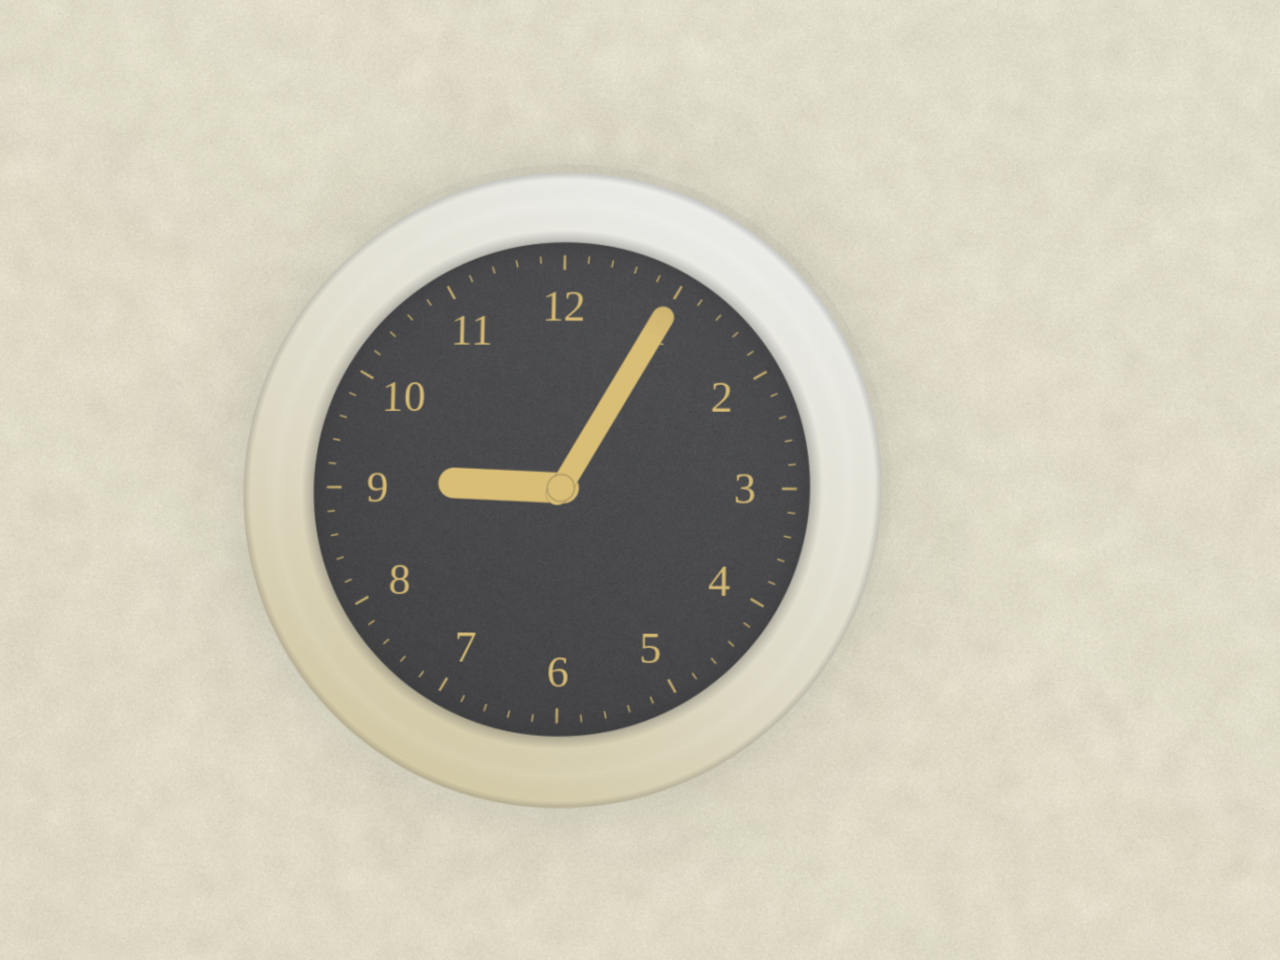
9:05
